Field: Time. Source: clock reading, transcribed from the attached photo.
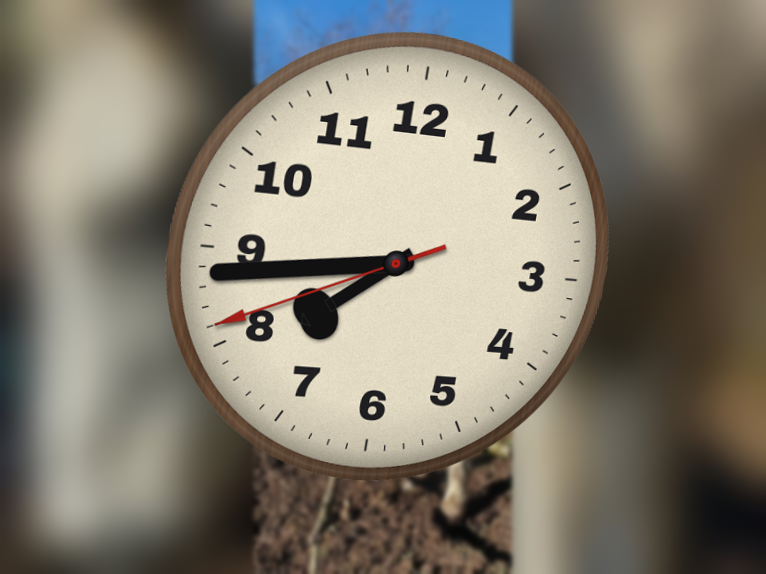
7:43:41
